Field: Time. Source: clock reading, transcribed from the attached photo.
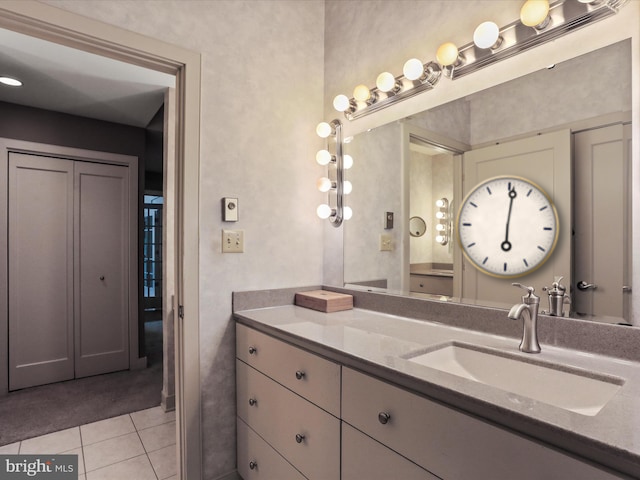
6:01
